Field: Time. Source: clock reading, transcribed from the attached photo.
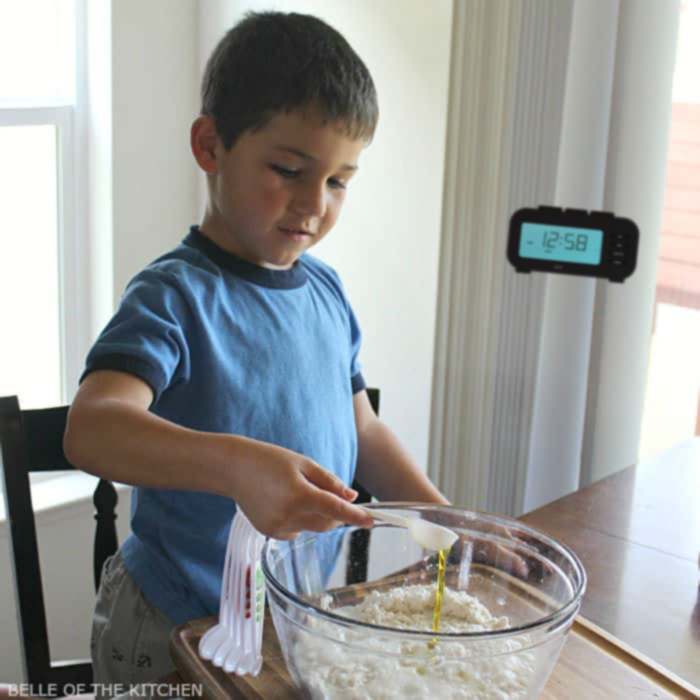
12:58
